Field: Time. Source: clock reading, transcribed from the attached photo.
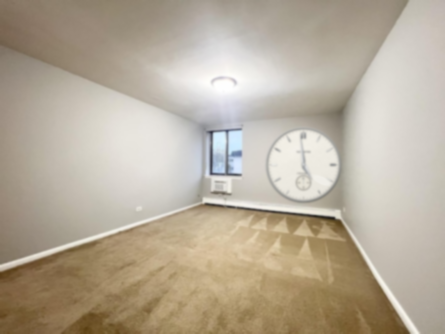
4:59
